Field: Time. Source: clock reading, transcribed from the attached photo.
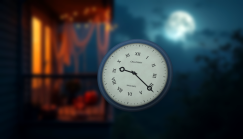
9:21
